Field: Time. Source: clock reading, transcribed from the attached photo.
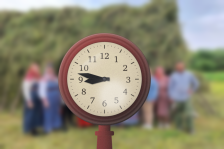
8:47
